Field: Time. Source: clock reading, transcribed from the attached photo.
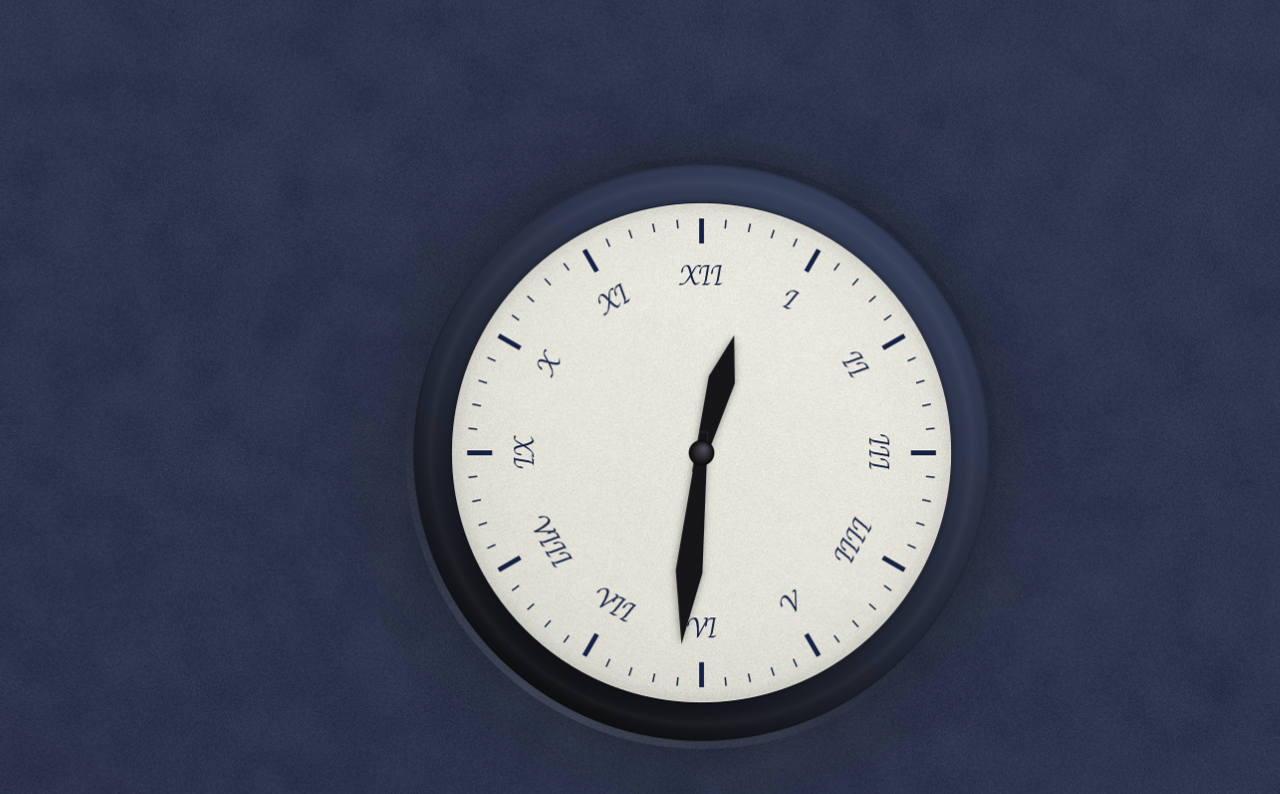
12:31
